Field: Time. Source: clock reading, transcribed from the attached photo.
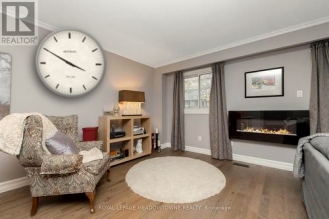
3:50
